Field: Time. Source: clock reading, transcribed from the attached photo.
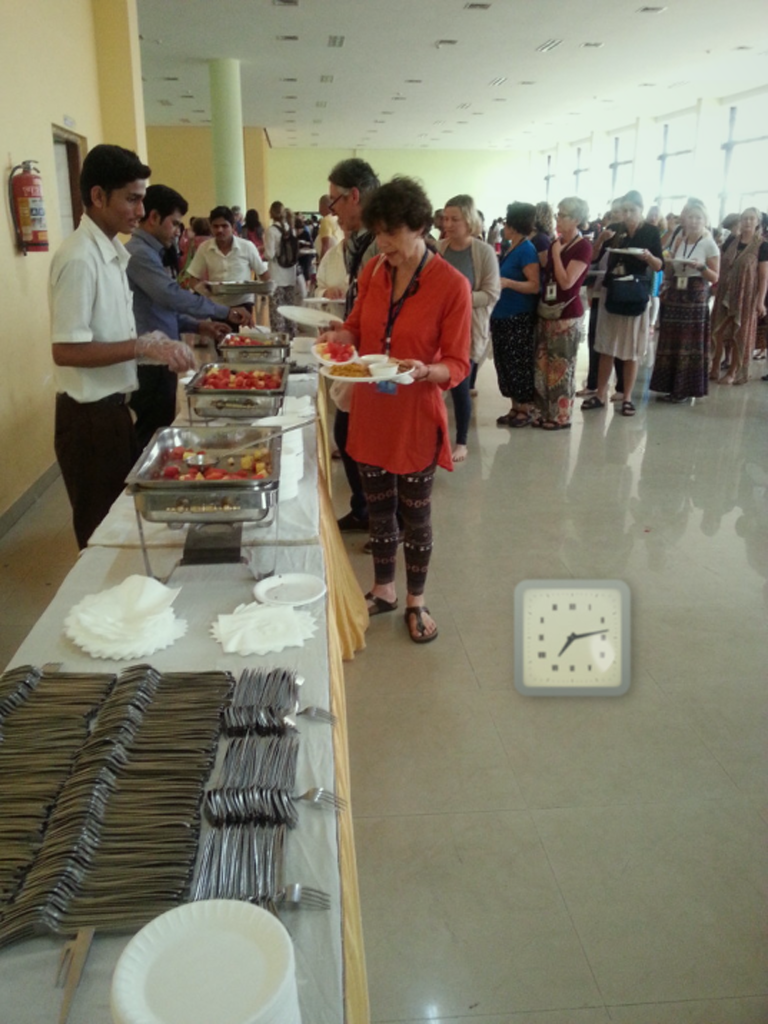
7:13
